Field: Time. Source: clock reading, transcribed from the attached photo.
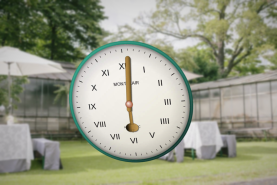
6:01
